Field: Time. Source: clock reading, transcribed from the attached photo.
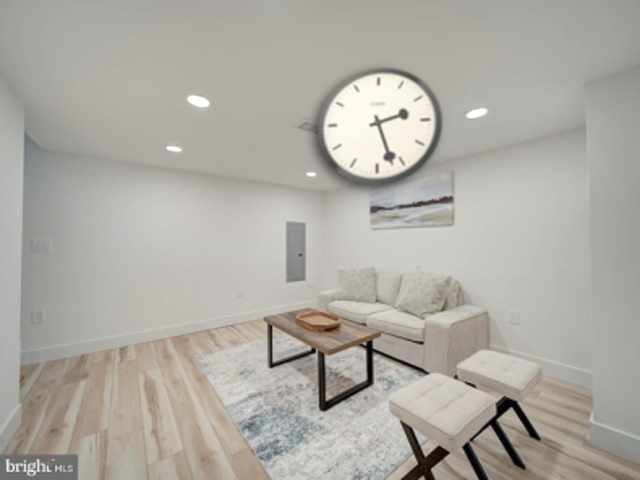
2:27
